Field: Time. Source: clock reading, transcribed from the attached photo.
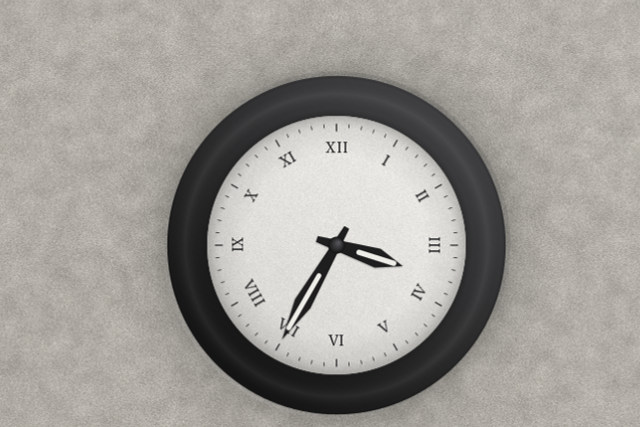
3:35
